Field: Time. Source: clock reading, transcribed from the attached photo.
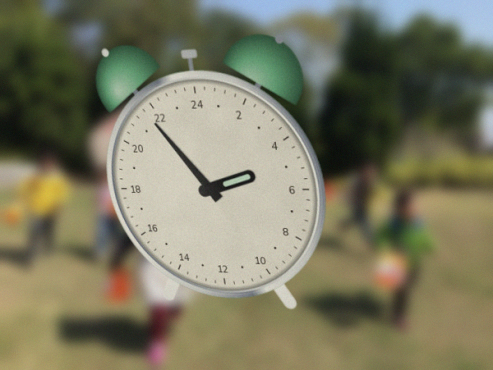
4:54
